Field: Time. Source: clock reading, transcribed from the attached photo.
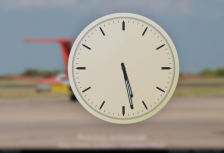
5:28
